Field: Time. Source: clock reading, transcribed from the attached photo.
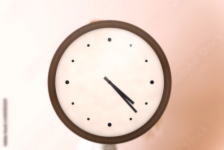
4:23
